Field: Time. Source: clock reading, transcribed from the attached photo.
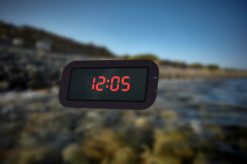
12:05
